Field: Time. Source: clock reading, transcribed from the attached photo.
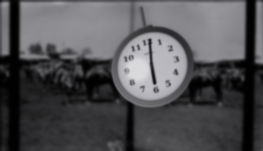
6:01
